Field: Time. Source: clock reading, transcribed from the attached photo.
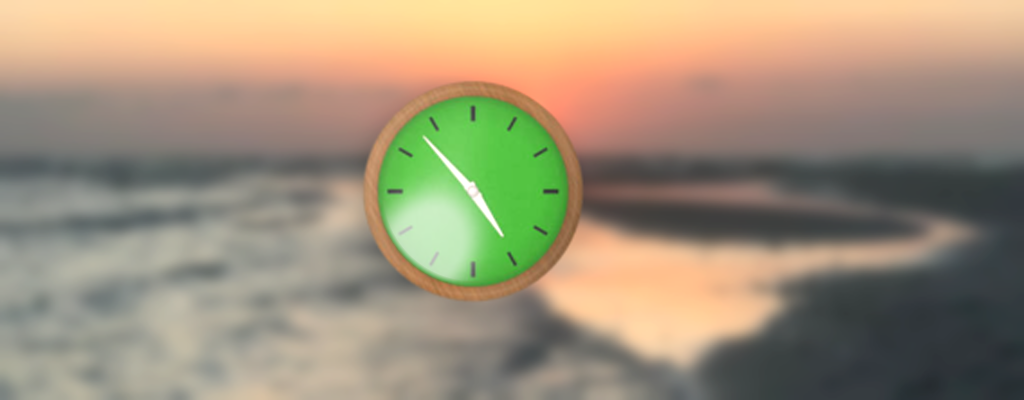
4:53
